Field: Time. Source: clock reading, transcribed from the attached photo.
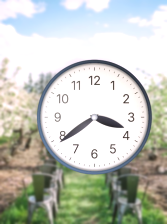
3:39
